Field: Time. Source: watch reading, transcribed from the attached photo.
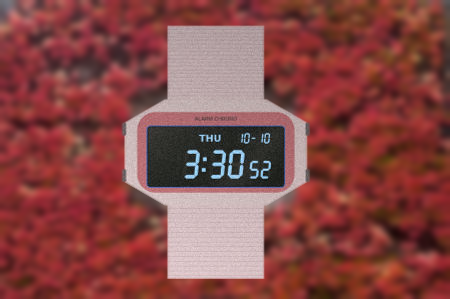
3:30:52
